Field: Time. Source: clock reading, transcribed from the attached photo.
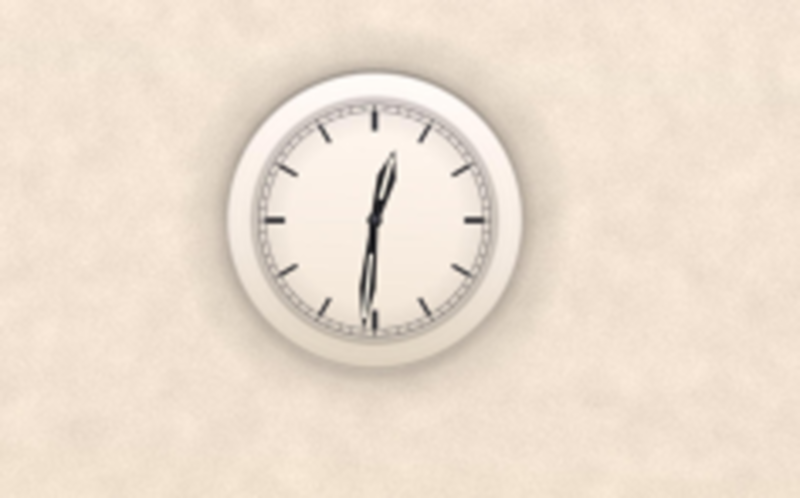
12:31
